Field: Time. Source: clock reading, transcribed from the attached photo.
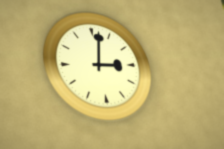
3:02
